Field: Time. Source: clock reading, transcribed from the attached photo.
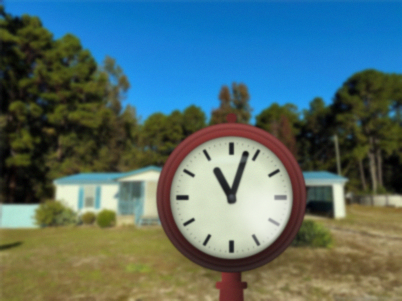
11:03
